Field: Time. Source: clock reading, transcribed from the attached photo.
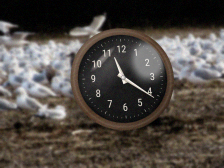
11:21
